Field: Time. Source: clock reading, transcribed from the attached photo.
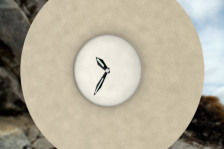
10:35
